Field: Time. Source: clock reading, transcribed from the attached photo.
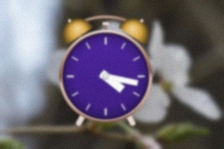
4:17
